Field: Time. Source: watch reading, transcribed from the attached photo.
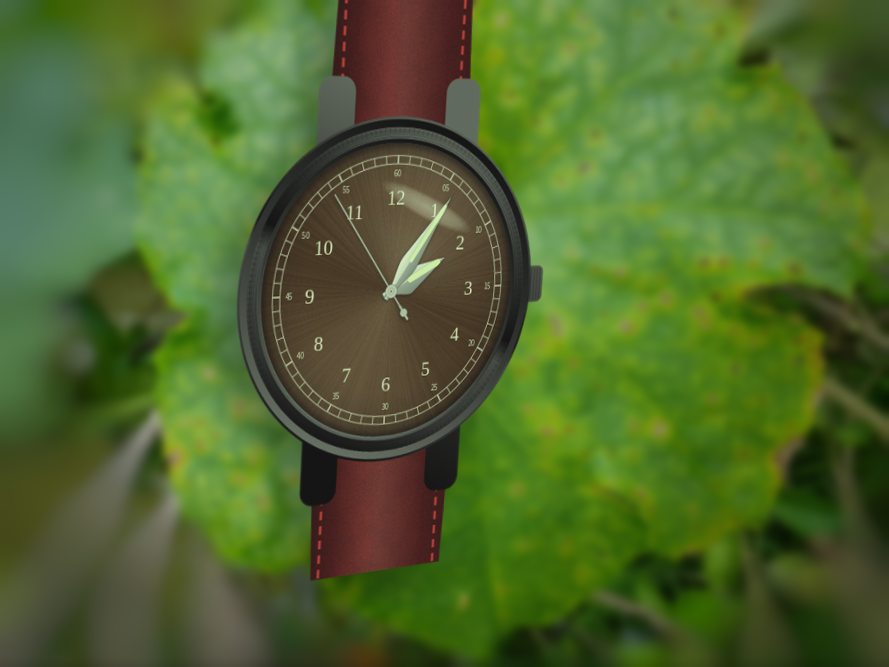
2:05:54
